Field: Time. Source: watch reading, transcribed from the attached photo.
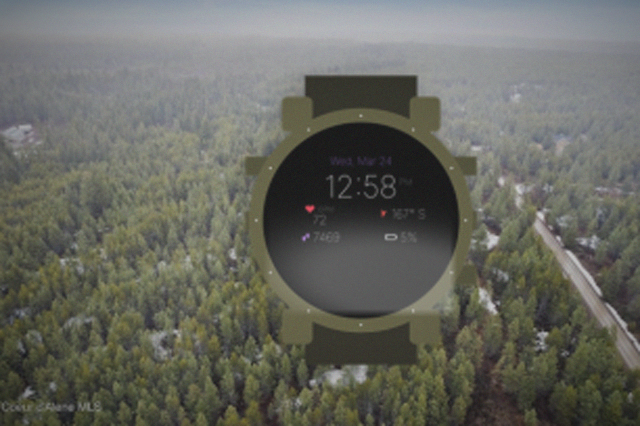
12:58
